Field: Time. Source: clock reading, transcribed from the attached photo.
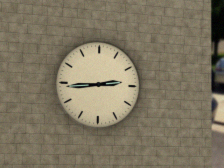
2:44
